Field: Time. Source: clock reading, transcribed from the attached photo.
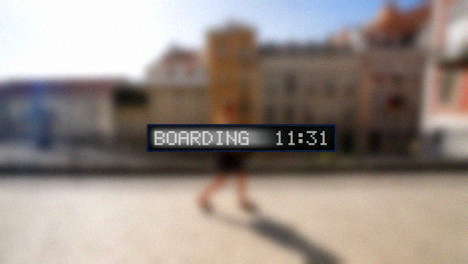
11:31
